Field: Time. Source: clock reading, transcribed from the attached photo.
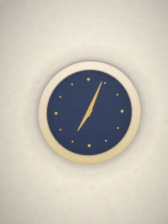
7:04
